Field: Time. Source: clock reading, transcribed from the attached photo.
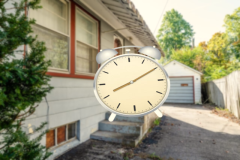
8:10
